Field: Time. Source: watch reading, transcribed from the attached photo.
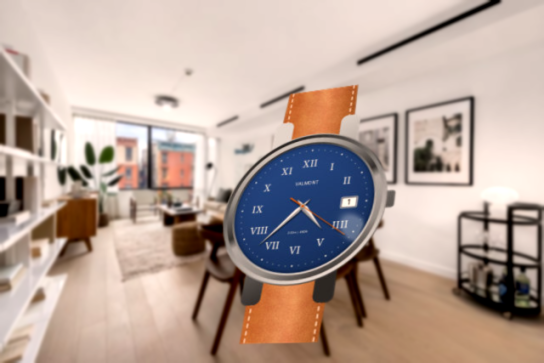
4:37:21
